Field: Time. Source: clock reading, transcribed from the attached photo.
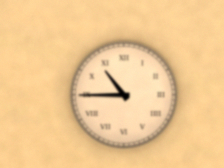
10:45
